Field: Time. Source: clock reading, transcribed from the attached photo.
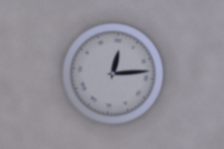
12:13
